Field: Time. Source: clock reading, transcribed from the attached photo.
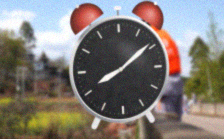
8:09
